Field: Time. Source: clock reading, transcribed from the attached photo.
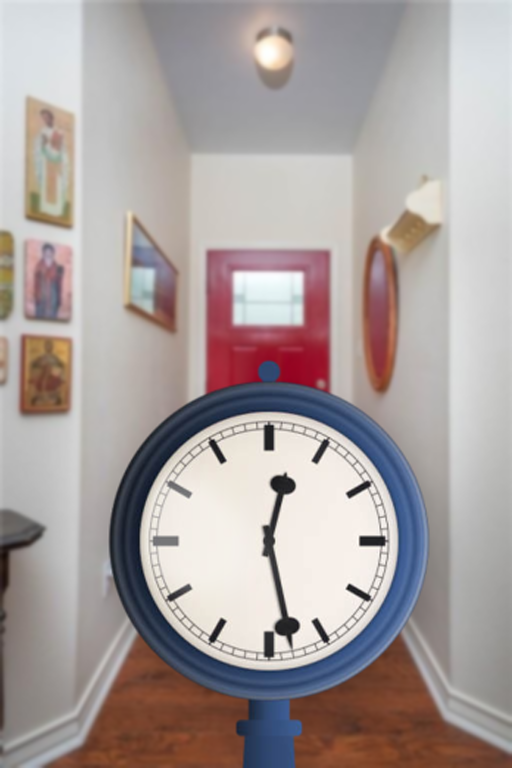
12:28
